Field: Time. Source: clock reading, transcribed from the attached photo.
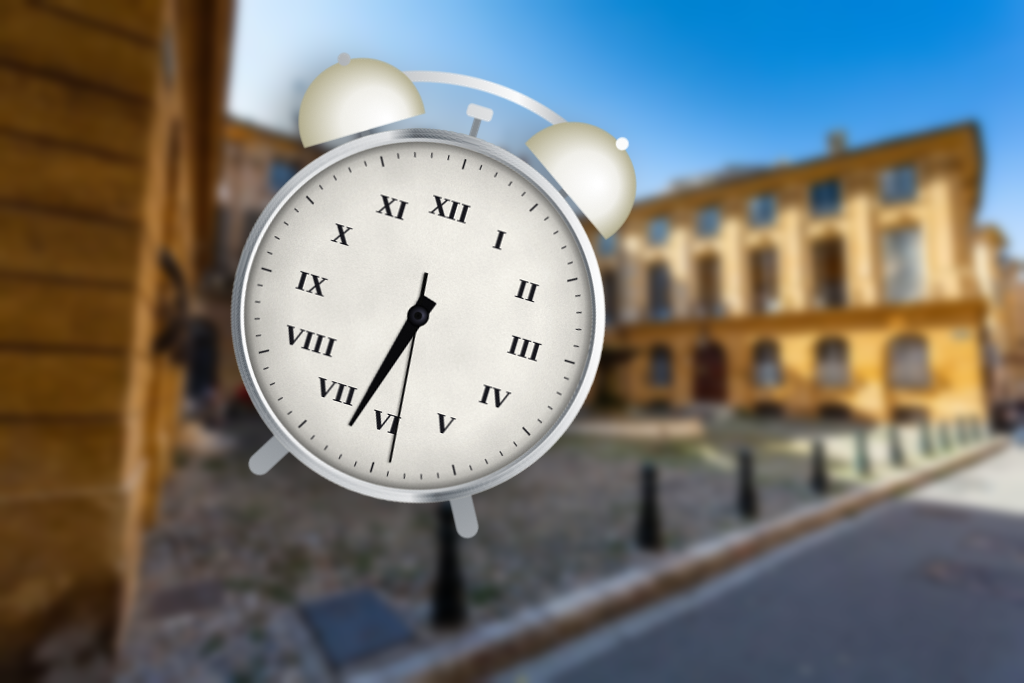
6:32:29
